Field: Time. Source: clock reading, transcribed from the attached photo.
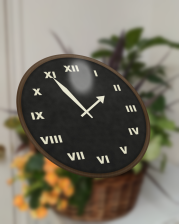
1:55
